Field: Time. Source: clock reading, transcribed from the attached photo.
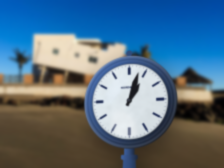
1:03
